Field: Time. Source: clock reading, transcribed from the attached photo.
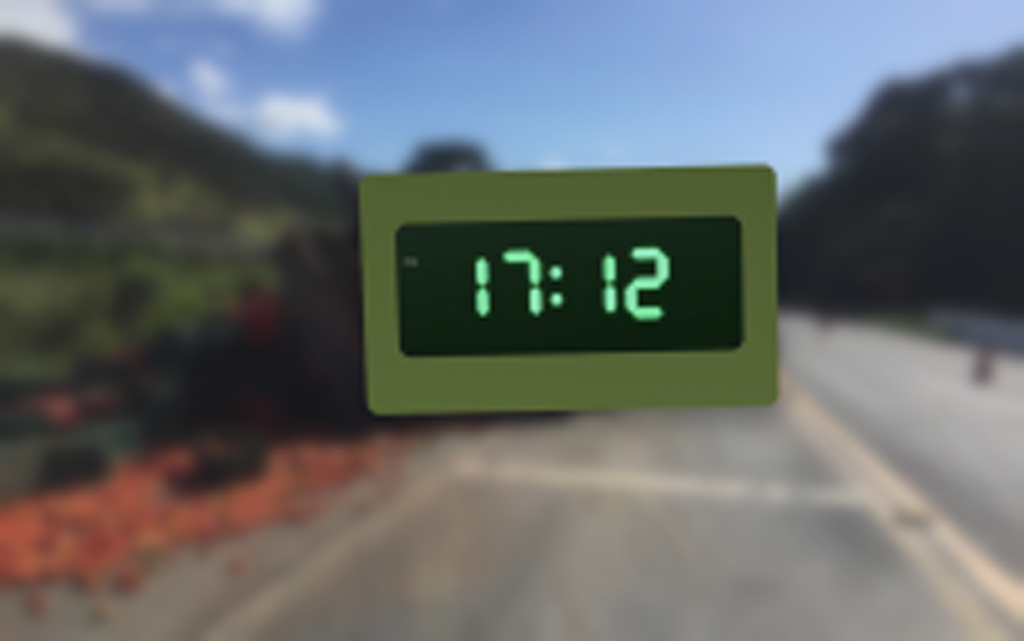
17:12
